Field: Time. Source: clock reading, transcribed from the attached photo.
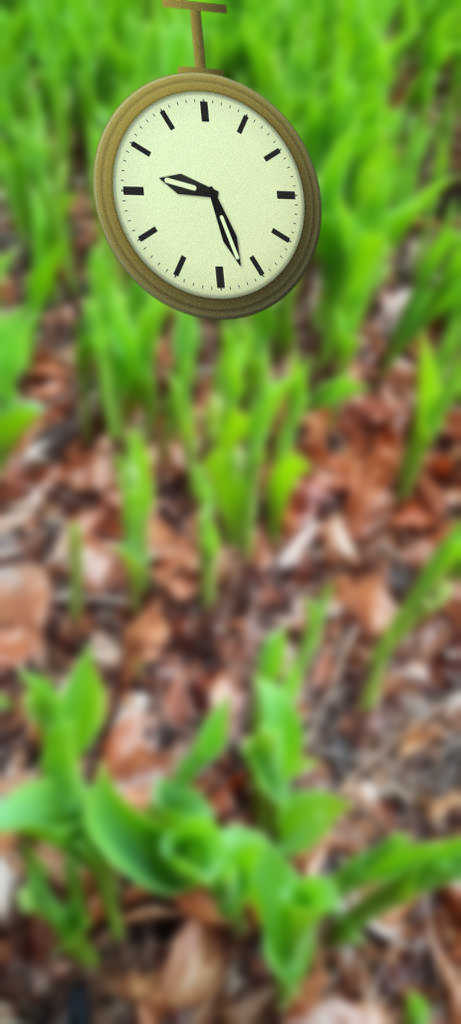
9:27
